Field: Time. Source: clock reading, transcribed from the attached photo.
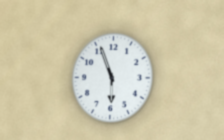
5:56
